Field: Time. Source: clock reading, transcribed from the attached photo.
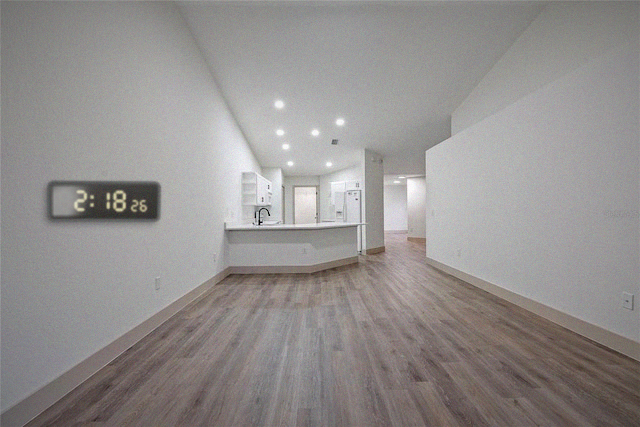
2:18:26
